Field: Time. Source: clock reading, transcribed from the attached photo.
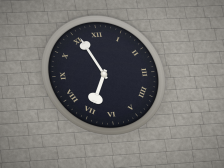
6:56
